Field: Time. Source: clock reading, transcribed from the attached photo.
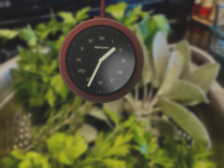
1:34
